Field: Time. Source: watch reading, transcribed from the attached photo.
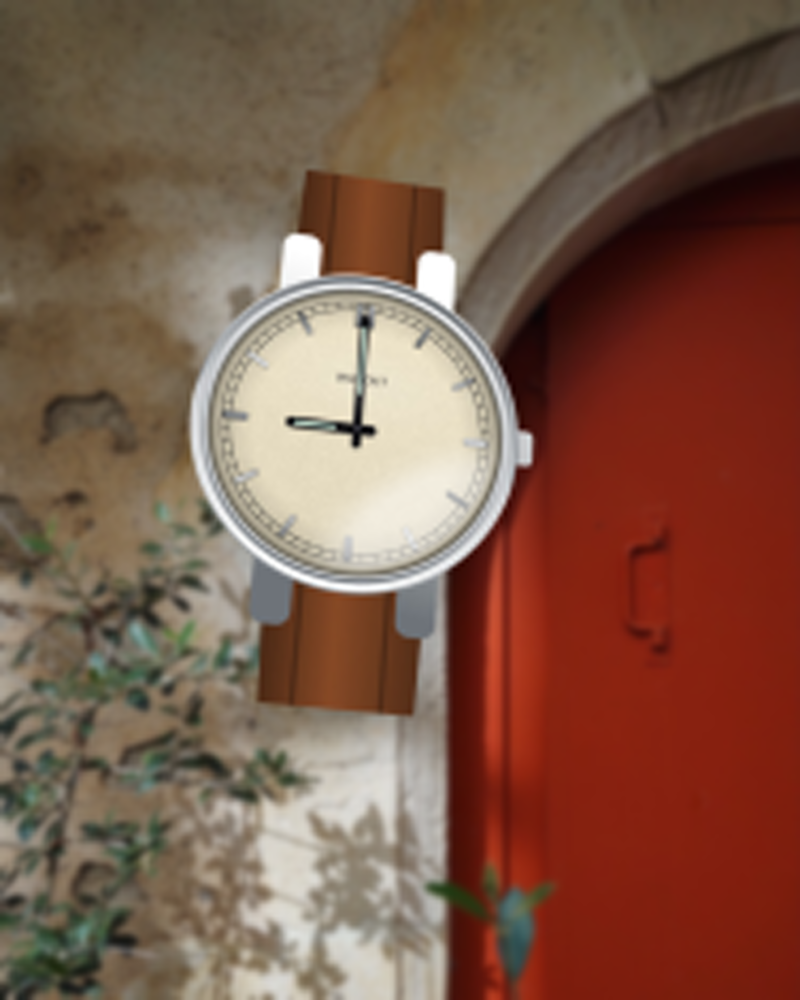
9:00
